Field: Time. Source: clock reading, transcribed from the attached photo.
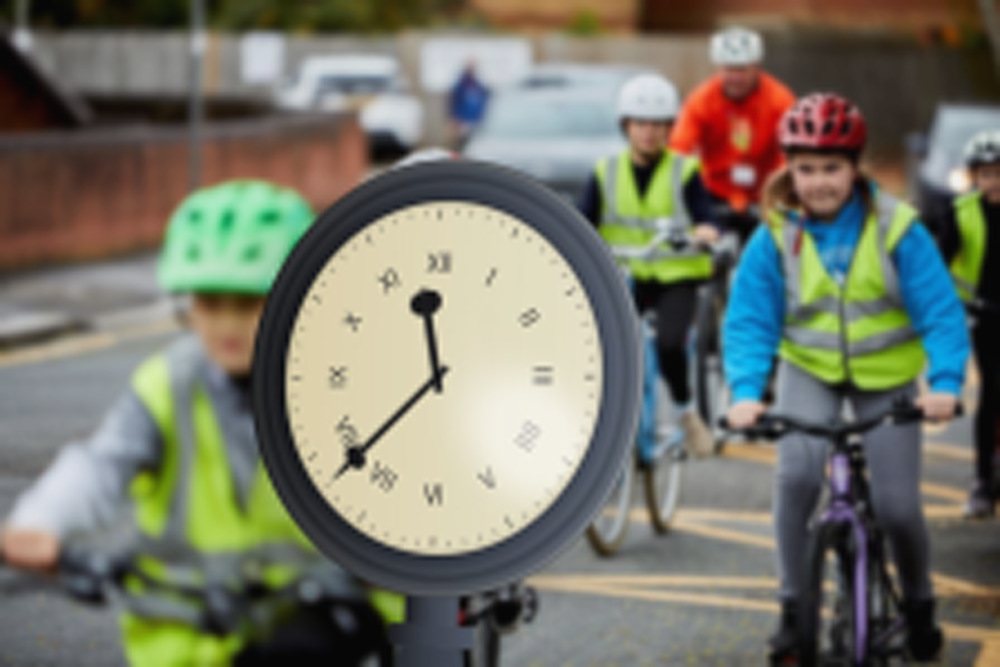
11:38
